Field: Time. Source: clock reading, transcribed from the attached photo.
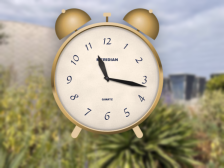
11:17
